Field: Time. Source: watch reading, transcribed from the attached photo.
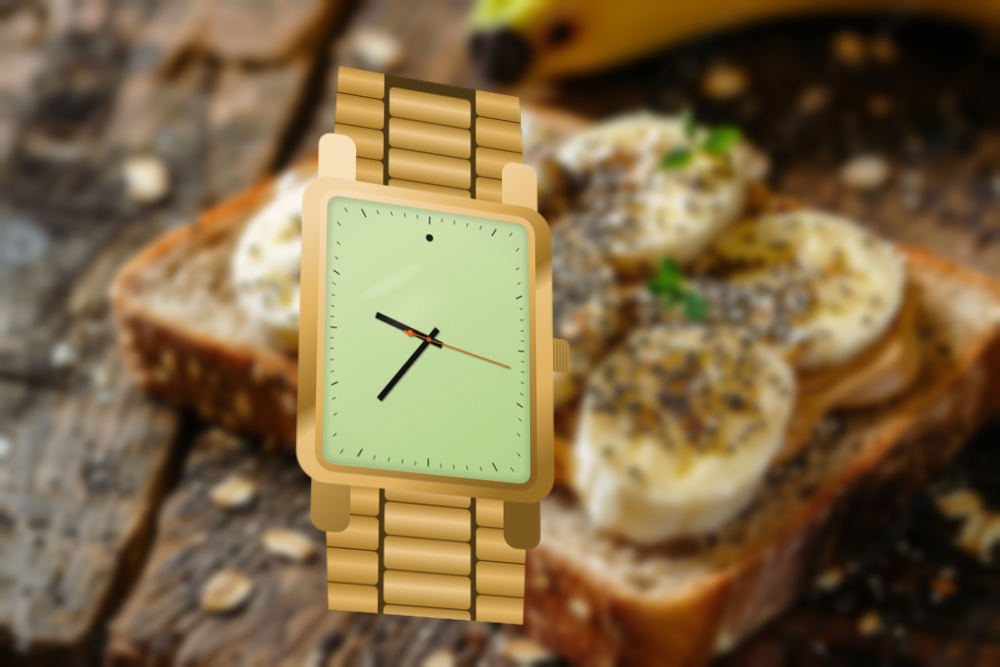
9:36:17
